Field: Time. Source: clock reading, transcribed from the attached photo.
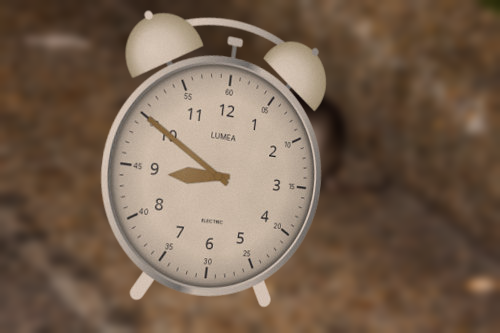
8:50
